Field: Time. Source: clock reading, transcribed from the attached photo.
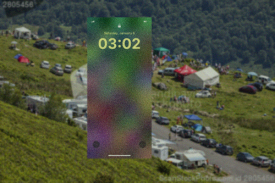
3:02
